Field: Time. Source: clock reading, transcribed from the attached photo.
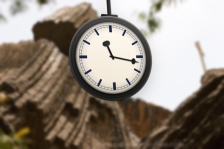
11:17
